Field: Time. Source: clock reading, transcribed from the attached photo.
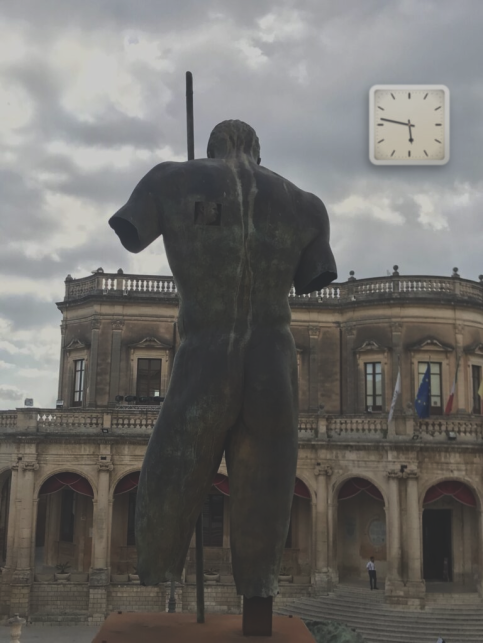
5:47
